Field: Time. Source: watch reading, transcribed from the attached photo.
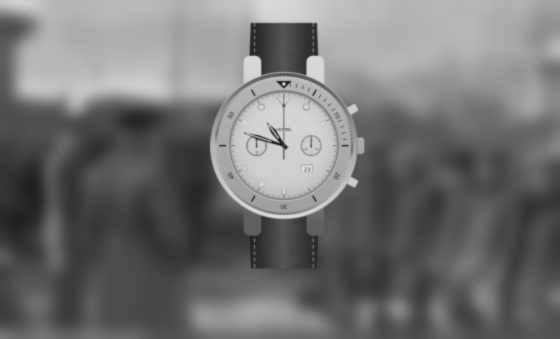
10:48
